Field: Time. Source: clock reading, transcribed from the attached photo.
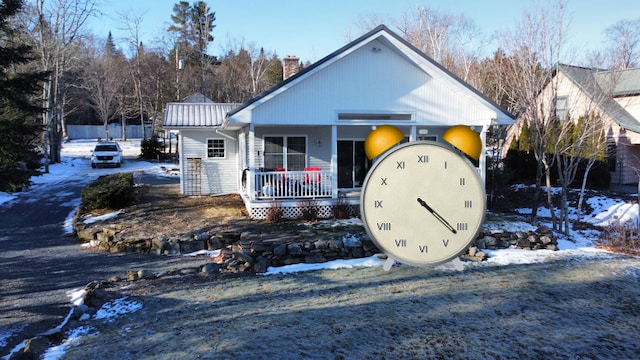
4:22
